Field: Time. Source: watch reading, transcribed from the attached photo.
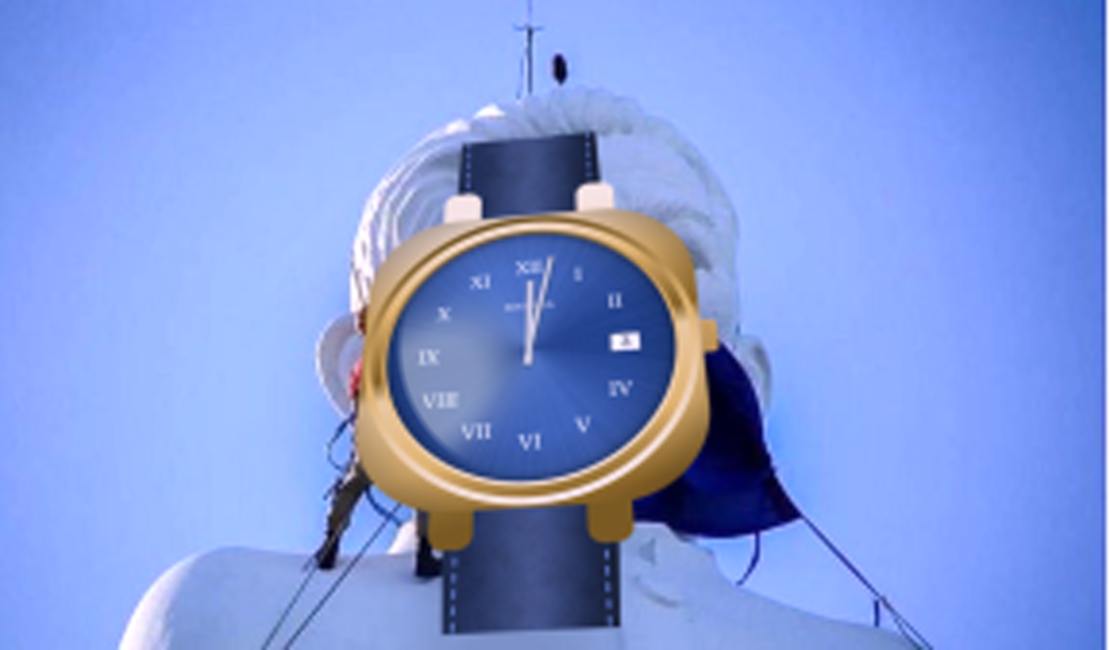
12:02
